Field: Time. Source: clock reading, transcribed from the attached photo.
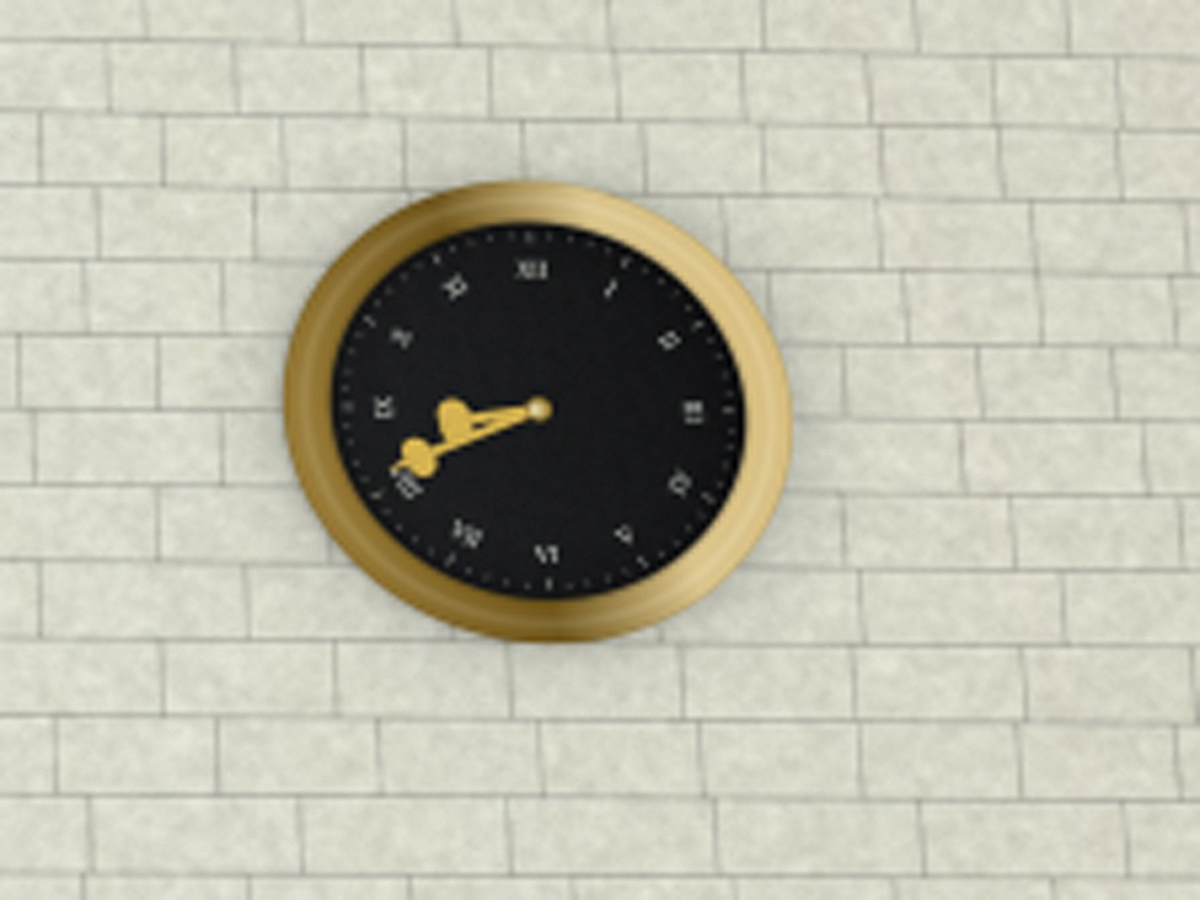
8:41
